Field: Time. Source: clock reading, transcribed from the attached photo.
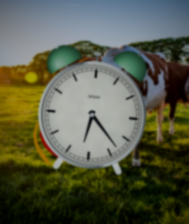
6:23
